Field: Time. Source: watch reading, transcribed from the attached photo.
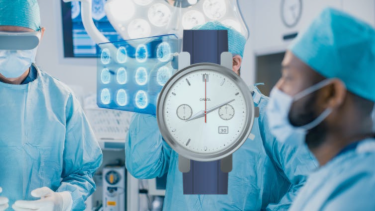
8:11
